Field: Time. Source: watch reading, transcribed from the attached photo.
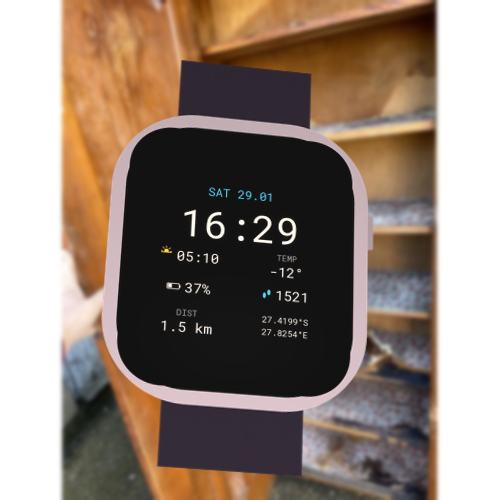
16:29
